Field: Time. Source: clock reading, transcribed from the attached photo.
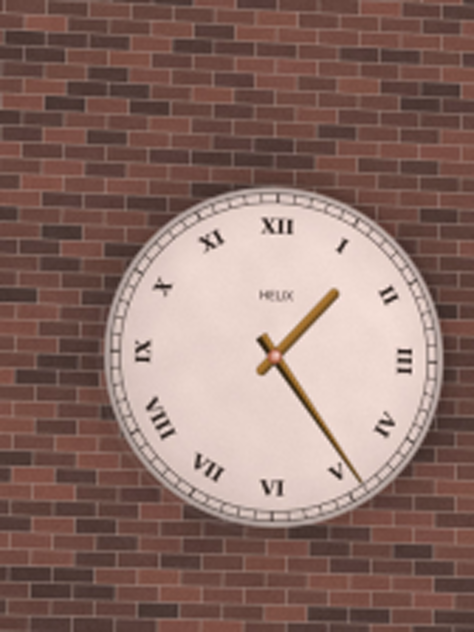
1:24
